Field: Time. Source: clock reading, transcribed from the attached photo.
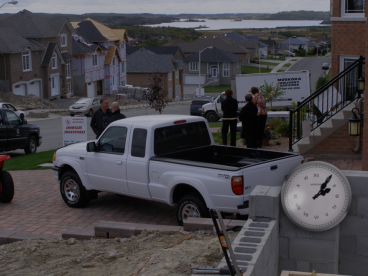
2:06
